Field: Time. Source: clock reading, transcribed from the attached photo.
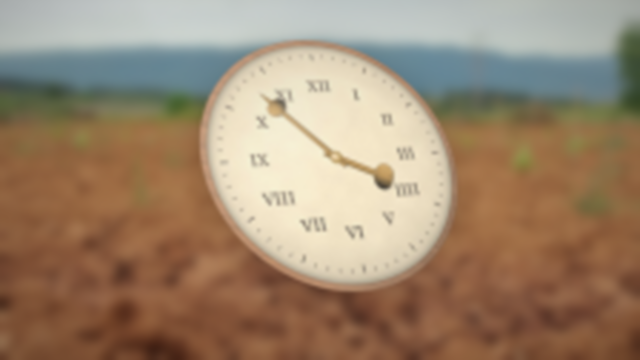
3:53
